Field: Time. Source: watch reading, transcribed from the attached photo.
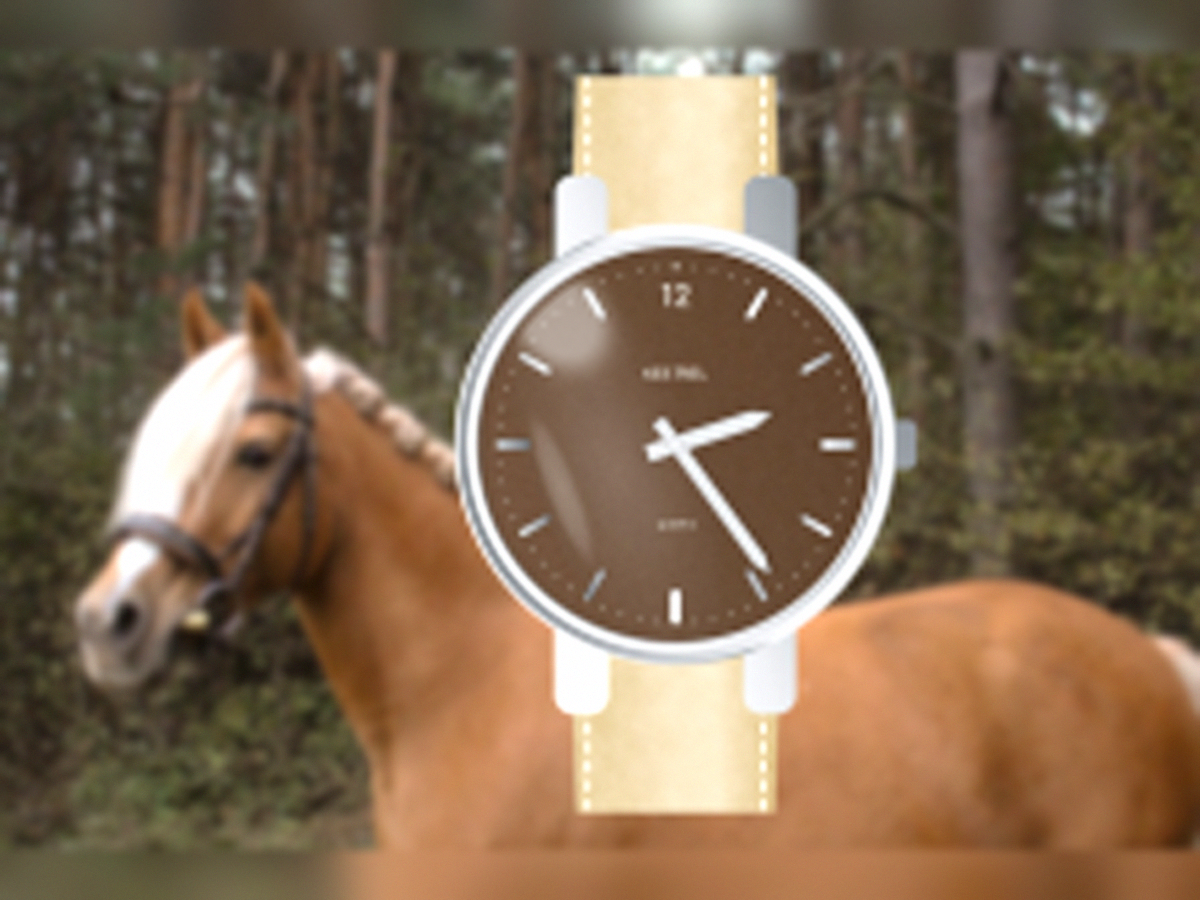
2:24
